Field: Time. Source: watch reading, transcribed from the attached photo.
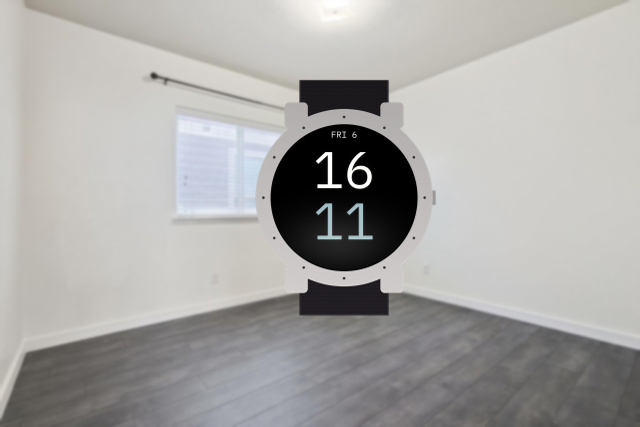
16:11
